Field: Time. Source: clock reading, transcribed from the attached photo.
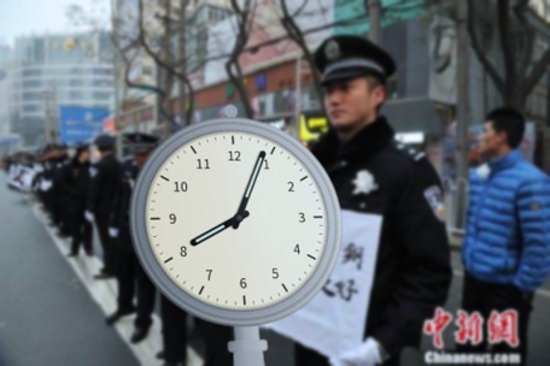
8:04
